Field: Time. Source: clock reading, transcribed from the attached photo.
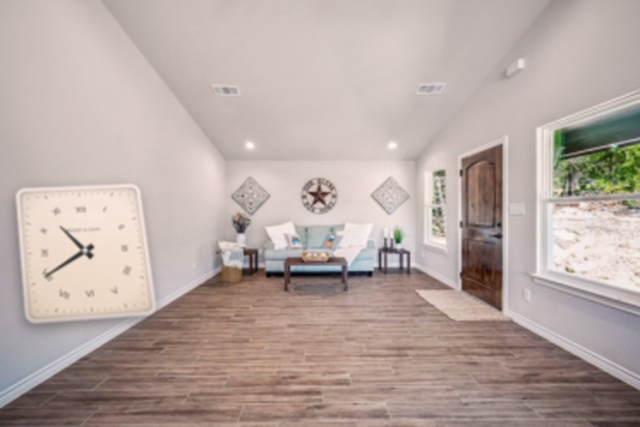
10:40
